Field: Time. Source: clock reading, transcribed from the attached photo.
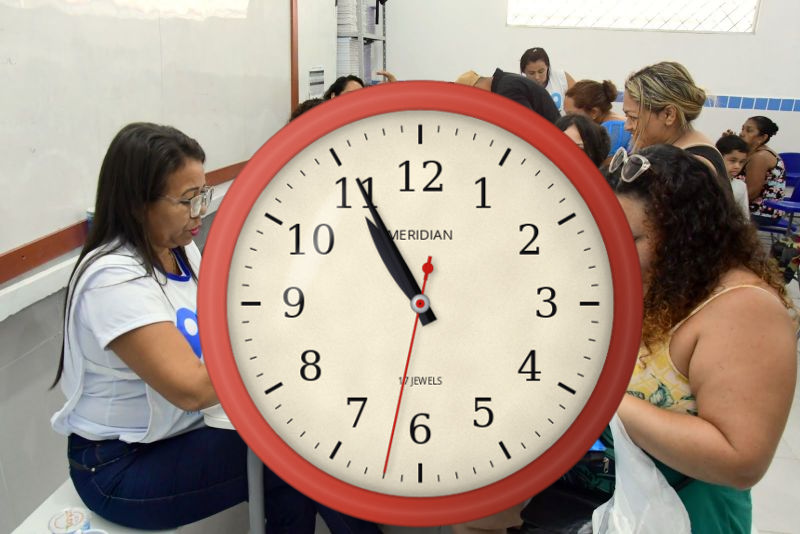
10:55:32
